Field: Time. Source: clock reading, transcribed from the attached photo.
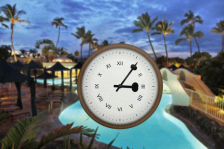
3:06
